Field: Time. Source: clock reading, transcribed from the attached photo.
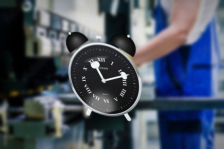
11:12
